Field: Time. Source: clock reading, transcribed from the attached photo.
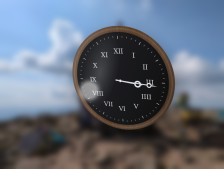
3:16
